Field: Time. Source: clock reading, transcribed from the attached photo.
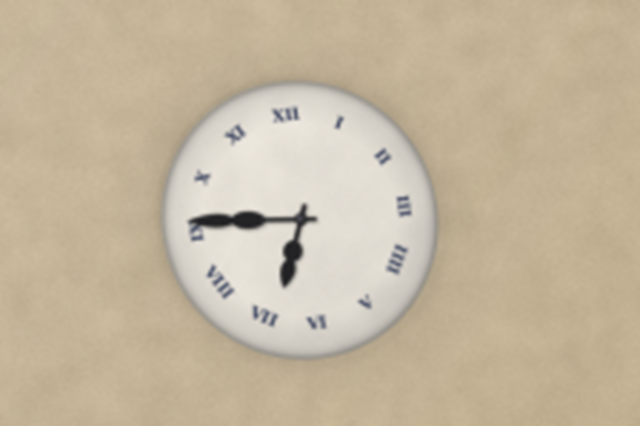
6:46
